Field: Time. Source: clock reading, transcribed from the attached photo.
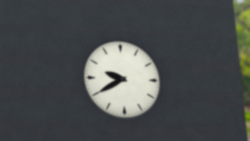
9:40
